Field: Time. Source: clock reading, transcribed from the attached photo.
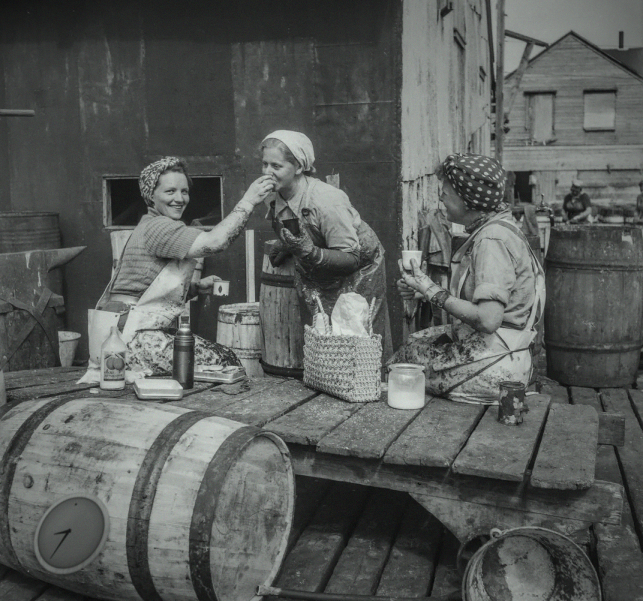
8:34
